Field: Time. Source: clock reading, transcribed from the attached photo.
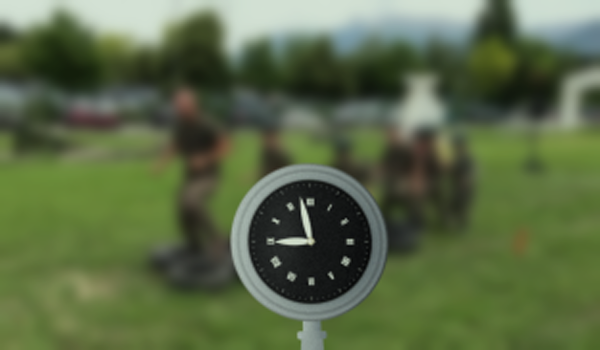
8:58
